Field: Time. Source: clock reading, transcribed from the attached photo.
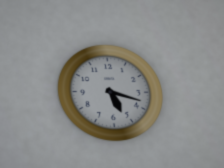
5:18
